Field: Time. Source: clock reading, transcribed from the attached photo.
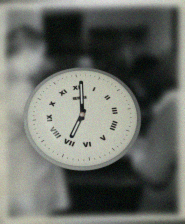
7:01
